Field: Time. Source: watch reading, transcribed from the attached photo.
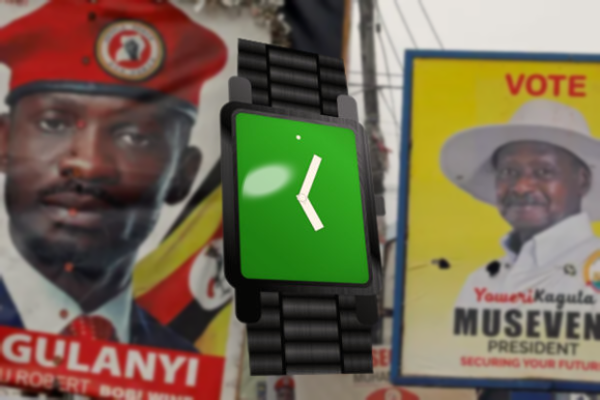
5:04
